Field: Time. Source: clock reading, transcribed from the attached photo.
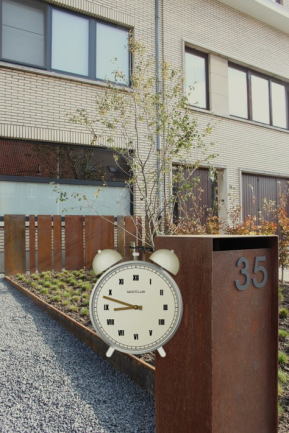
8:48
